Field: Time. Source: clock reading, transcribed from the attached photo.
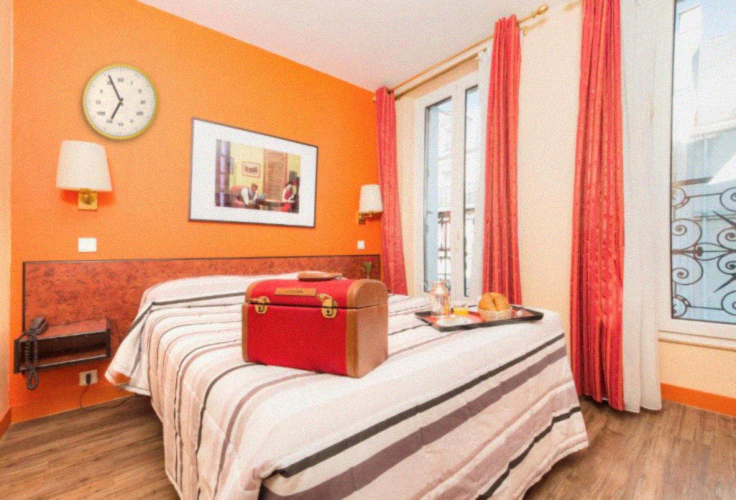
6:56
